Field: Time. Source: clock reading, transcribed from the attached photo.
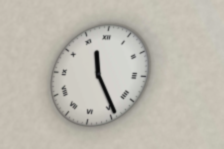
11:24
